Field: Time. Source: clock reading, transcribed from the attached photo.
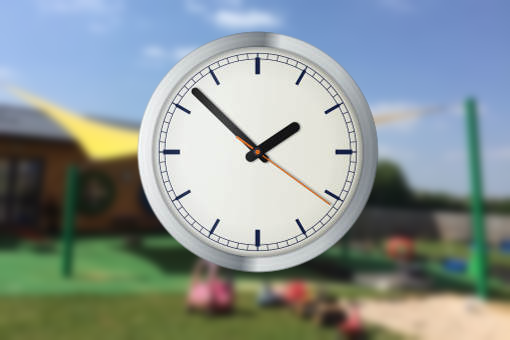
1:52:21
